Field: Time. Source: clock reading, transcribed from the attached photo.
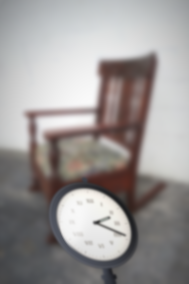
2:19
